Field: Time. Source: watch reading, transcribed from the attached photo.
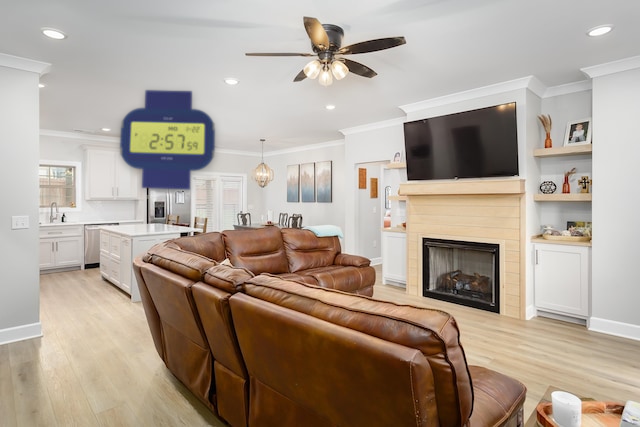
2:57
